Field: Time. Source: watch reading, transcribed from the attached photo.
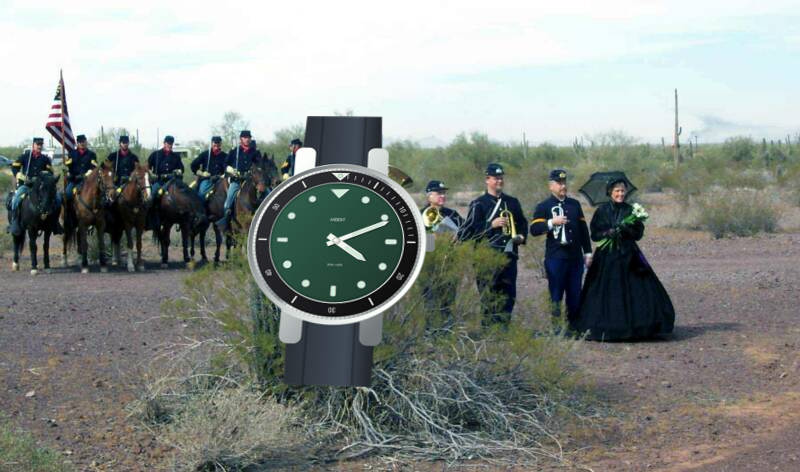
4:11
